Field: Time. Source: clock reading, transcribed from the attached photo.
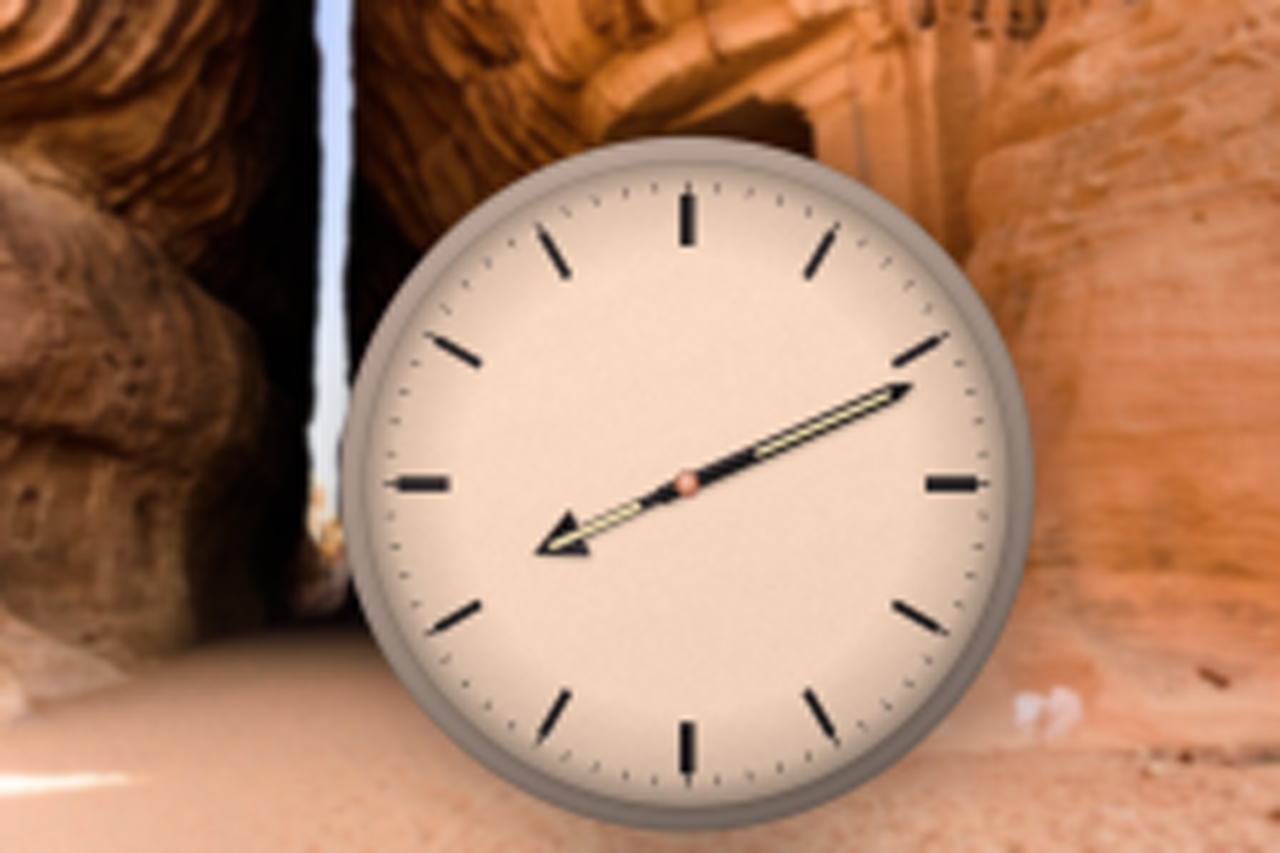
8:11
